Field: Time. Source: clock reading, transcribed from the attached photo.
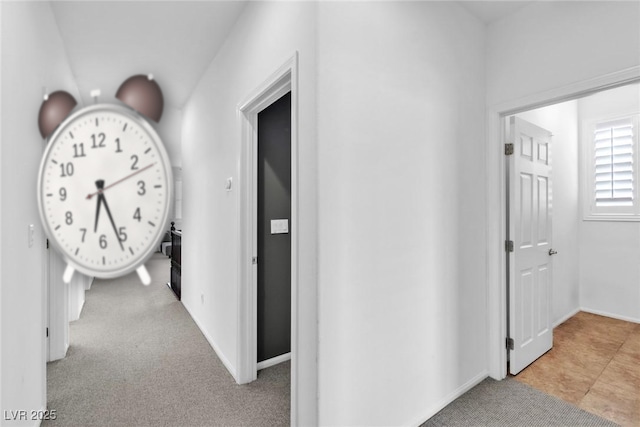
6:26:12
